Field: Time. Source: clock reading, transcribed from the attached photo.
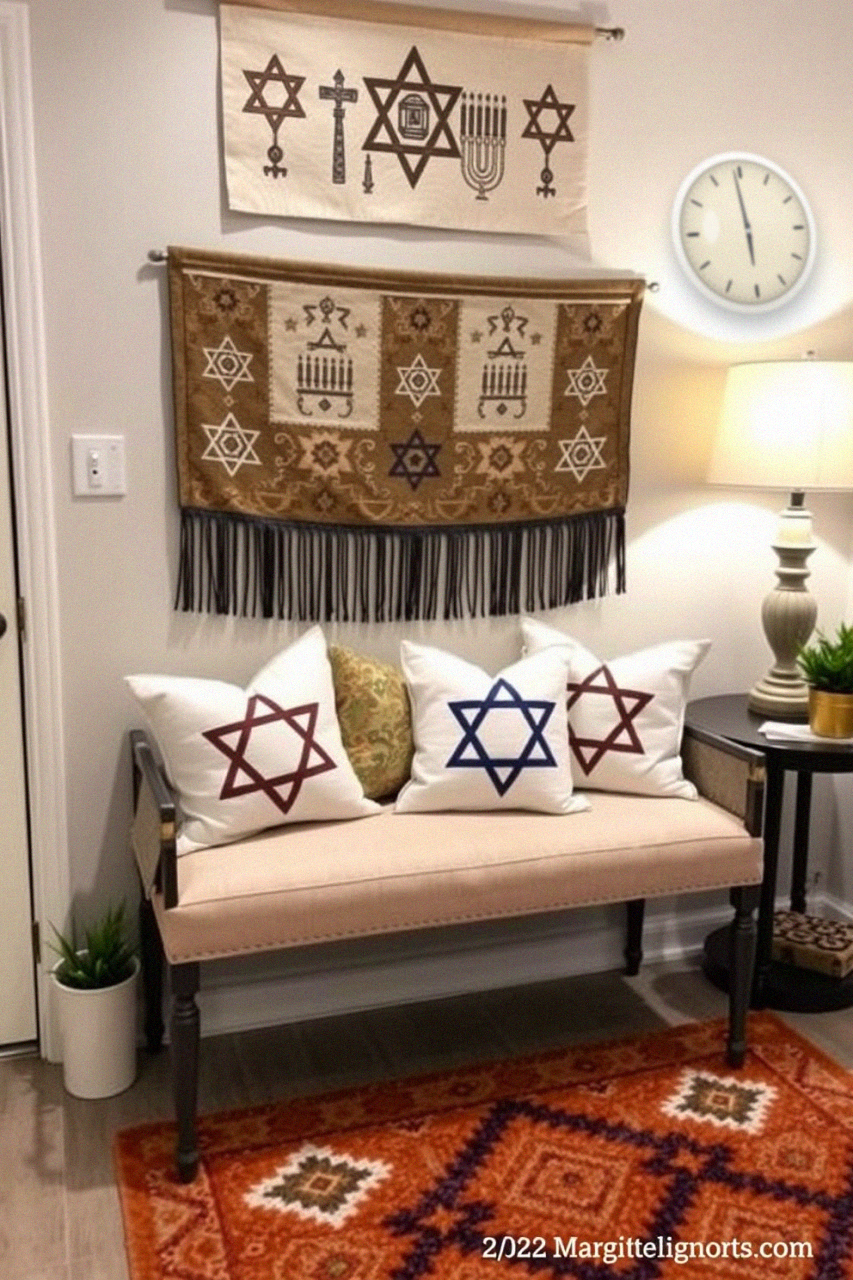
5:59
